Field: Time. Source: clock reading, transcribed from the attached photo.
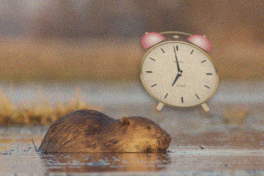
6:59
